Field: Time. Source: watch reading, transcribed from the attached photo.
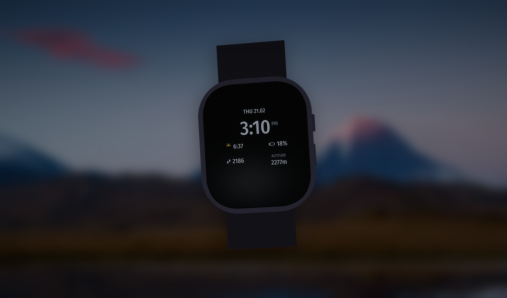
3:10
